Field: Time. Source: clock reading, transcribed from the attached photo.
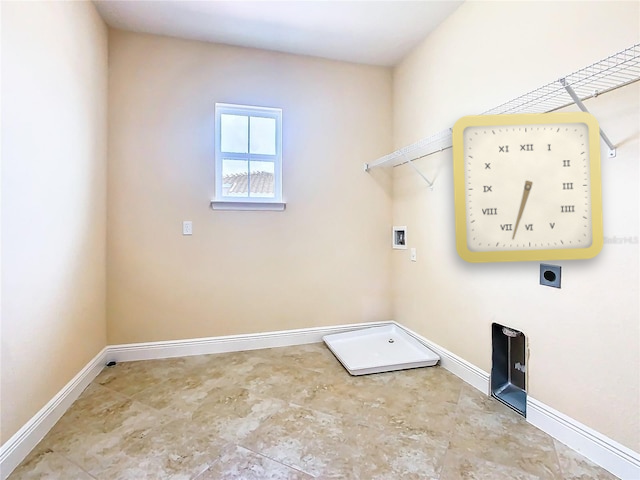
6:33
